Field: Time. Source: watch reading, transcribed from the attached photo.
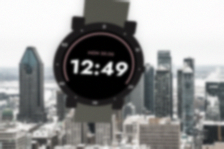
12:49
